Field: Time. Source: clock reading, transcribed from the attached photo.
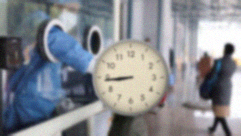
8:44
